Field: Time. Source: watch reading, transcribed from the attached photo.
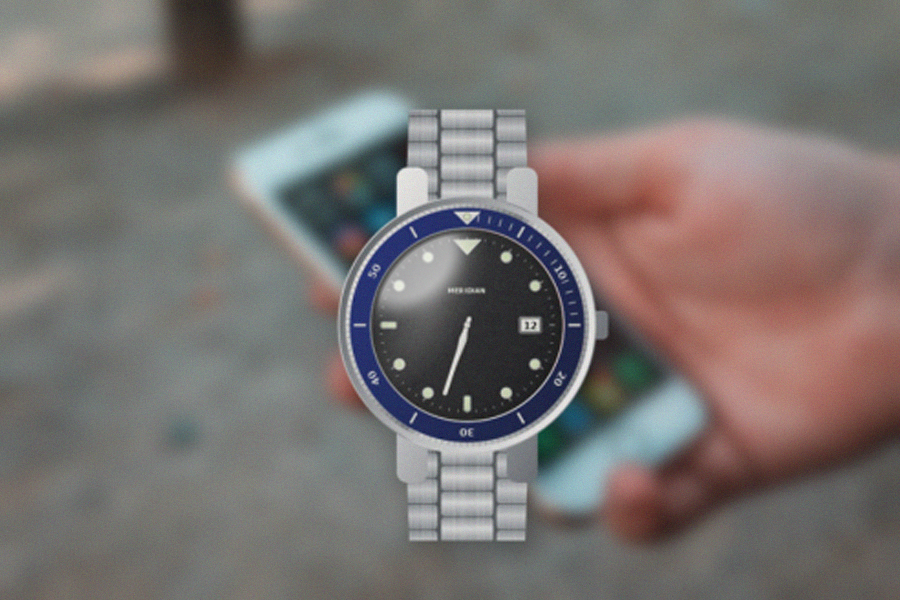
6:33
